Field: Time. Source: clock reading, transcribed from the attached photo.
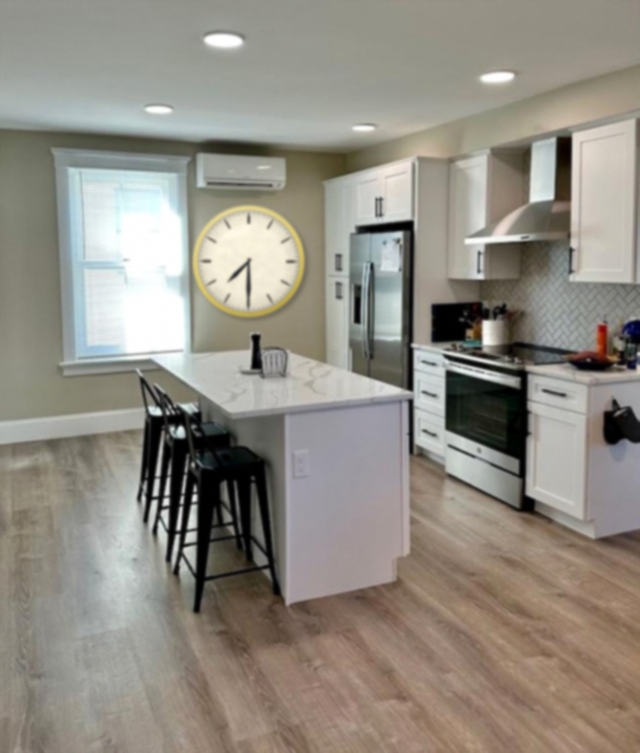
7:30
